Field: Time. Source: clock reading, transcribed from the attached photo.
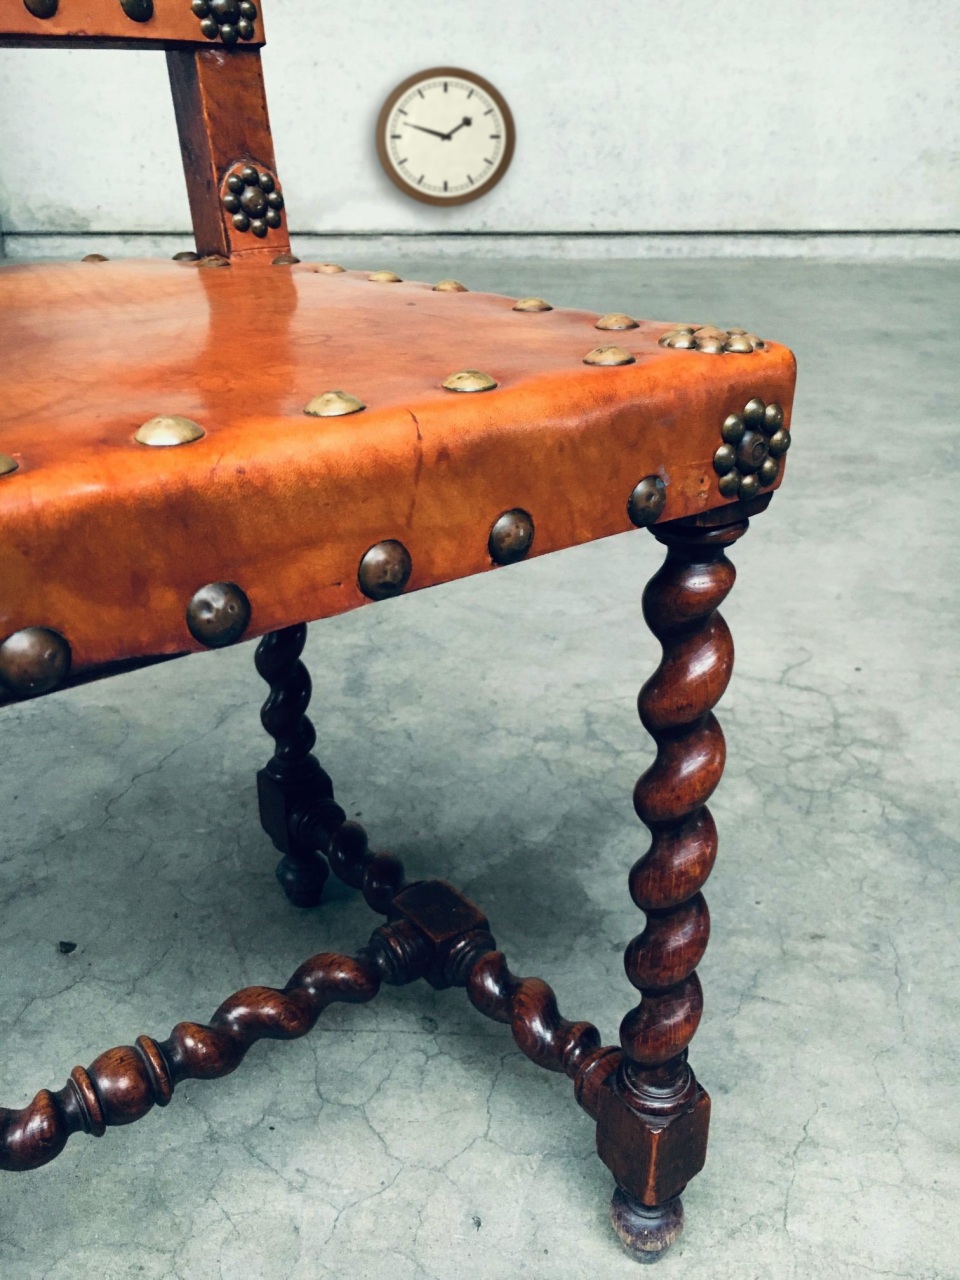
1:48
